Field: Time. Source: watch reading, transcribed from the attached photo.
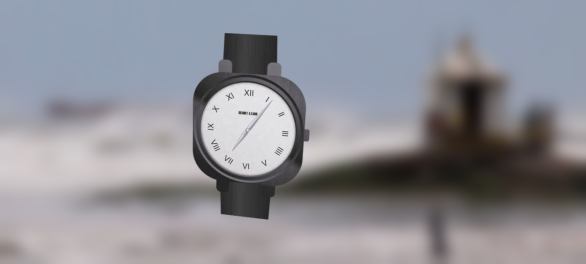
7:06
